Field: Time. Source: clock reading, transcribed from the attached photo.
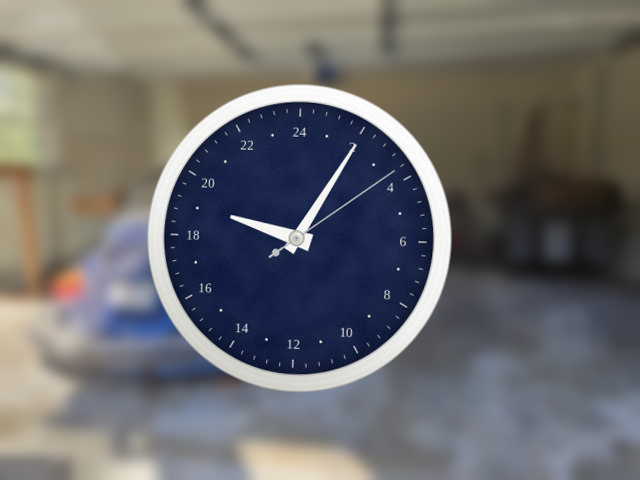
19:05:09
